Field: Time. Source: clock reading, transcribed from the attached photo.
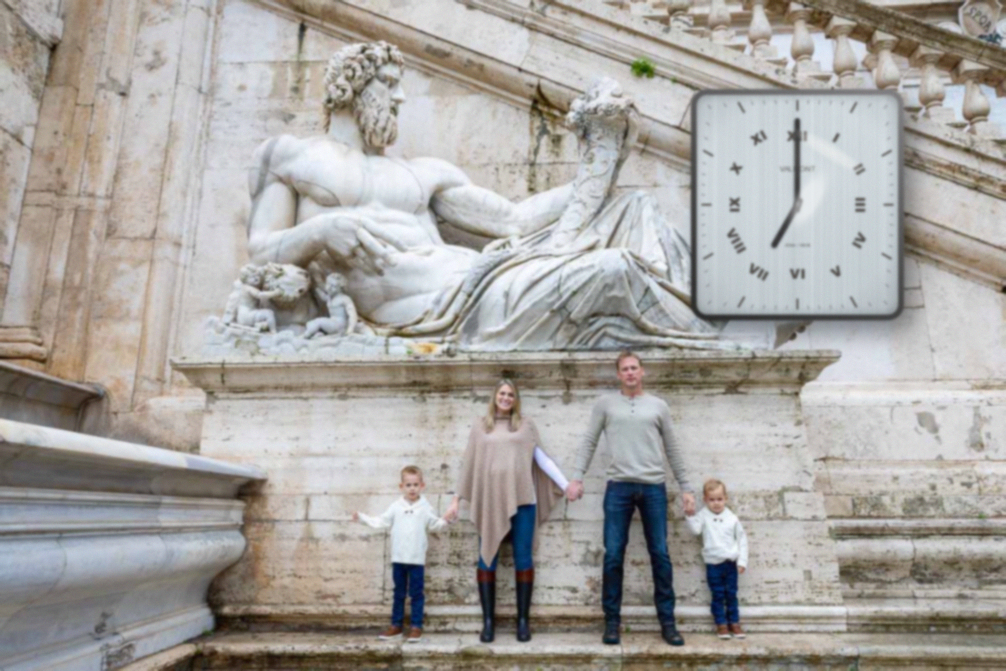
7:00
